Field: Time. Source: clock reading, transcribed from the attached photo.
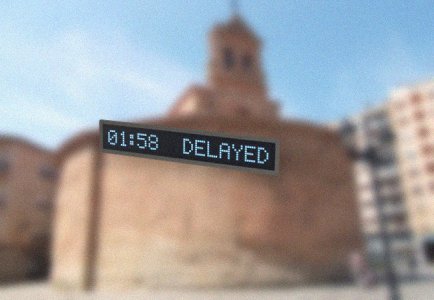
1:58
